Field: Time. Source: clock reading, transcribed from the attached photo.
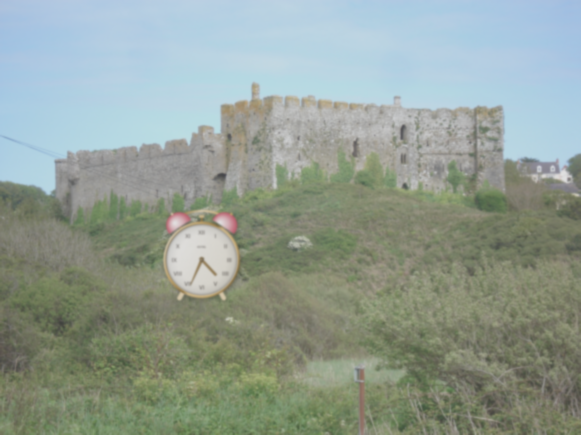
4:34
